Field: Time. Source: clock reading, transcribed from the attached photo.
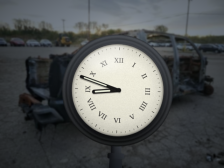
8:48
